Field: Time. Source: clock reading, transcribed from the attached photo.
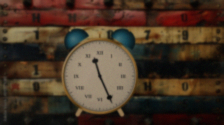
11:26
